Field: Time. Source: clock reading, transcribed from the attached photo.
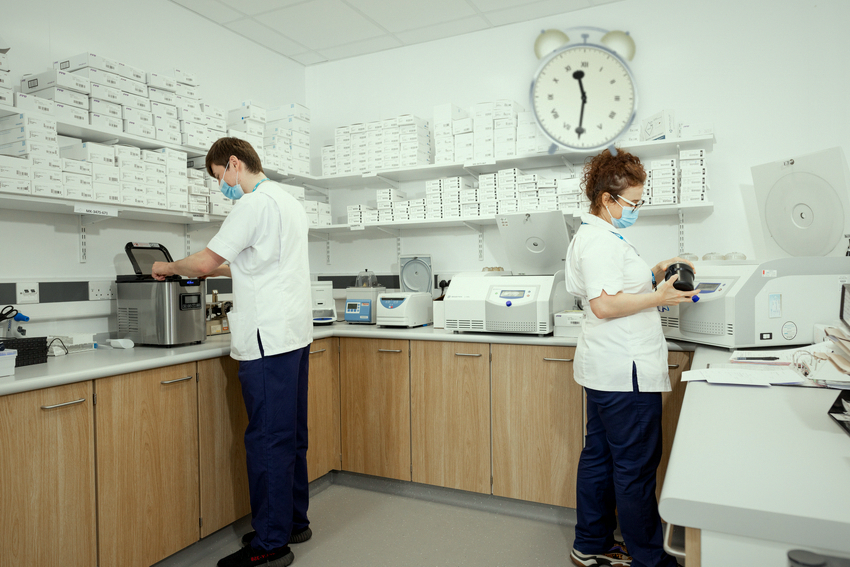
11:31
